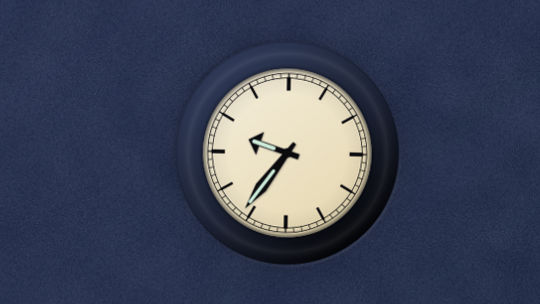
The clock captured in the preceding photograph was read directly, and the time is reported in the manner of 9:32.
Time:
9:36
